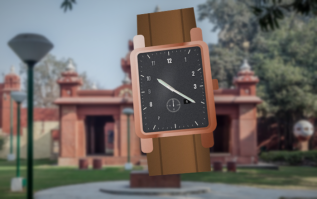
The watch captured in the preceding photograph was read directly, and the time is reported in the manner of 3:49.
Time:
10:21
